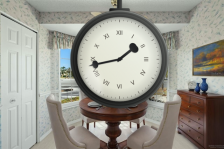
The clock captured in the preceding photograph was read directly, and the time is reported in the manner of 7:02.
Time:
1:43
